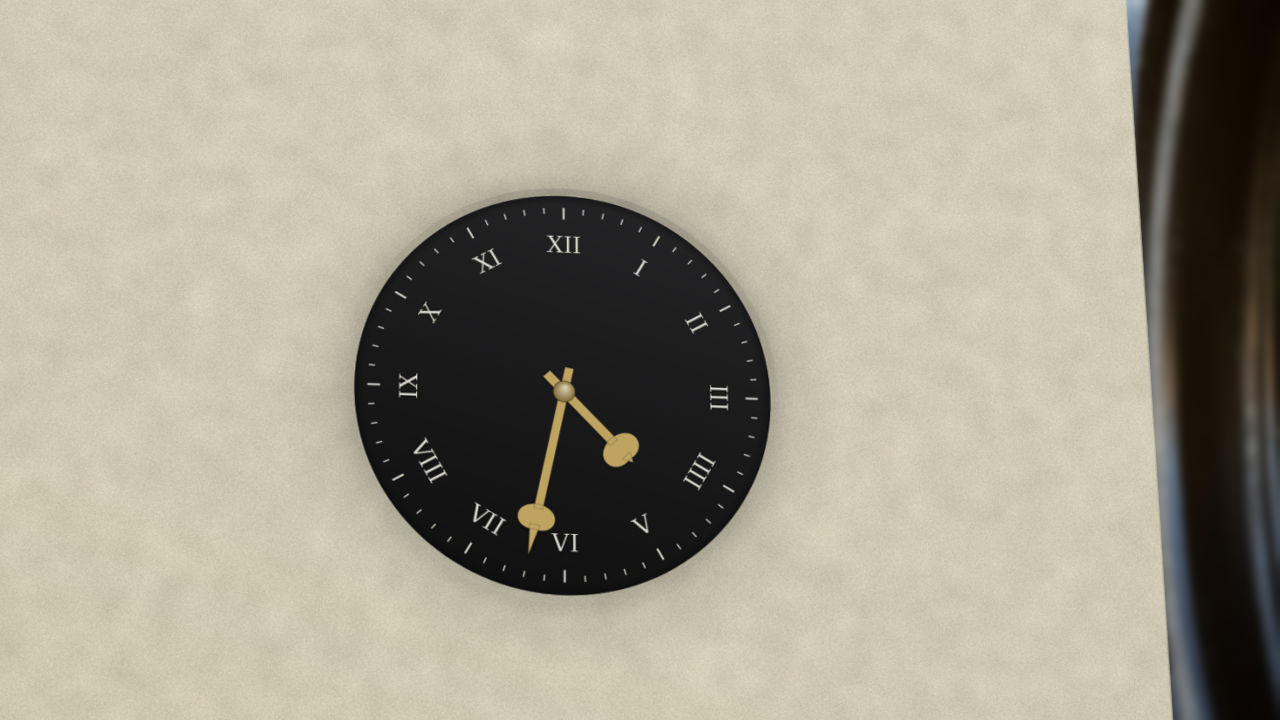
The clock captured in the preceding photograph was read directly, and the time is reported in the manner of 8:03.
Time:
4:32
